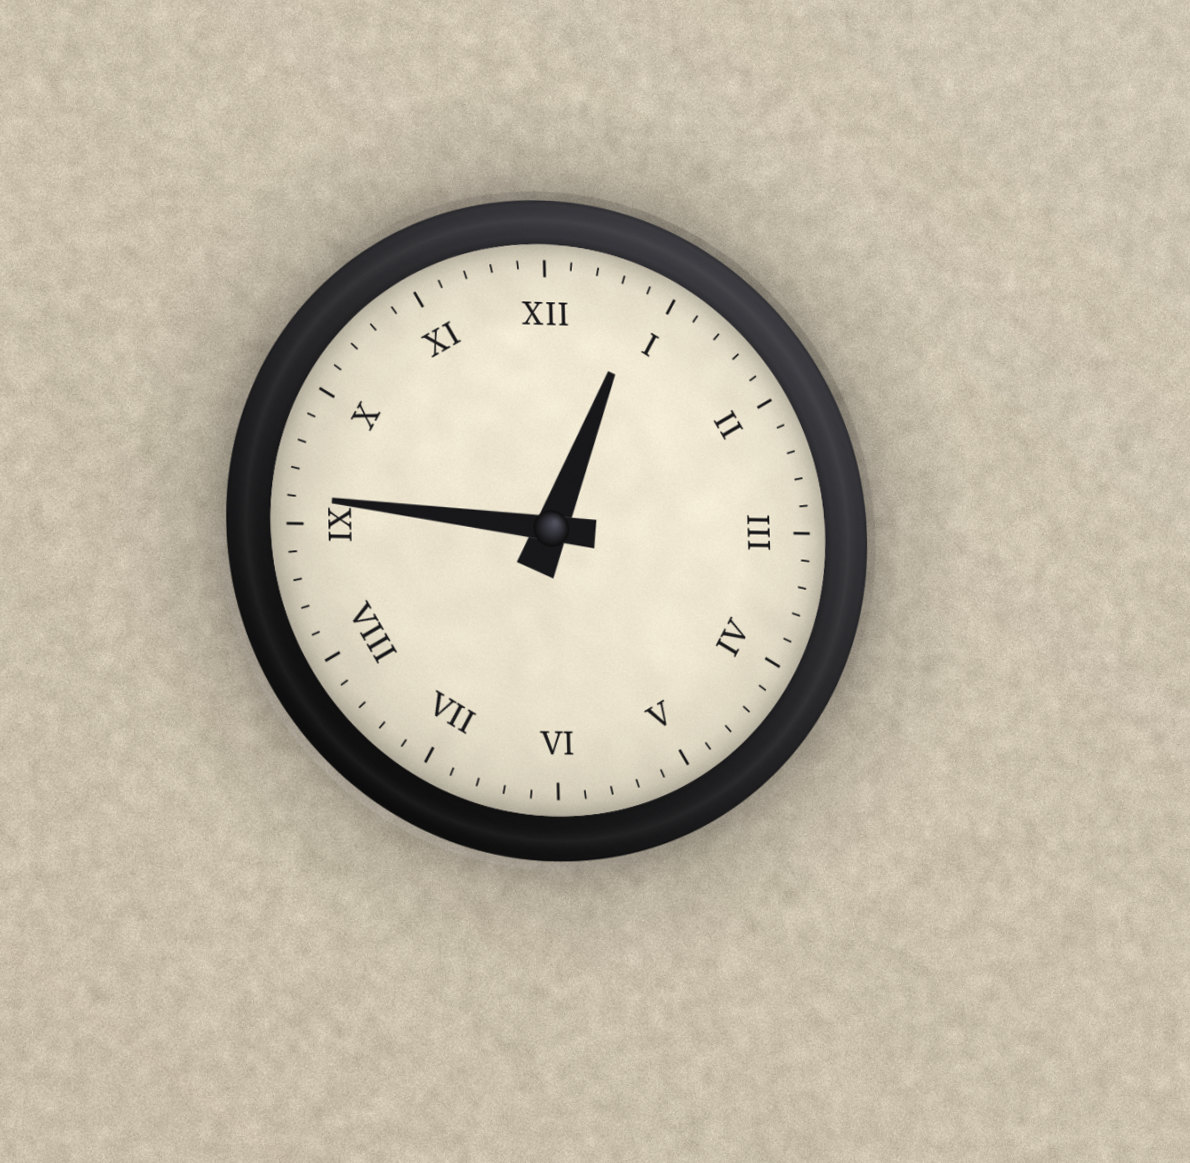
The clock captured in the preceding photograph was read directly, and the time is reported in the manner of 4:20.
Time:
12:46
